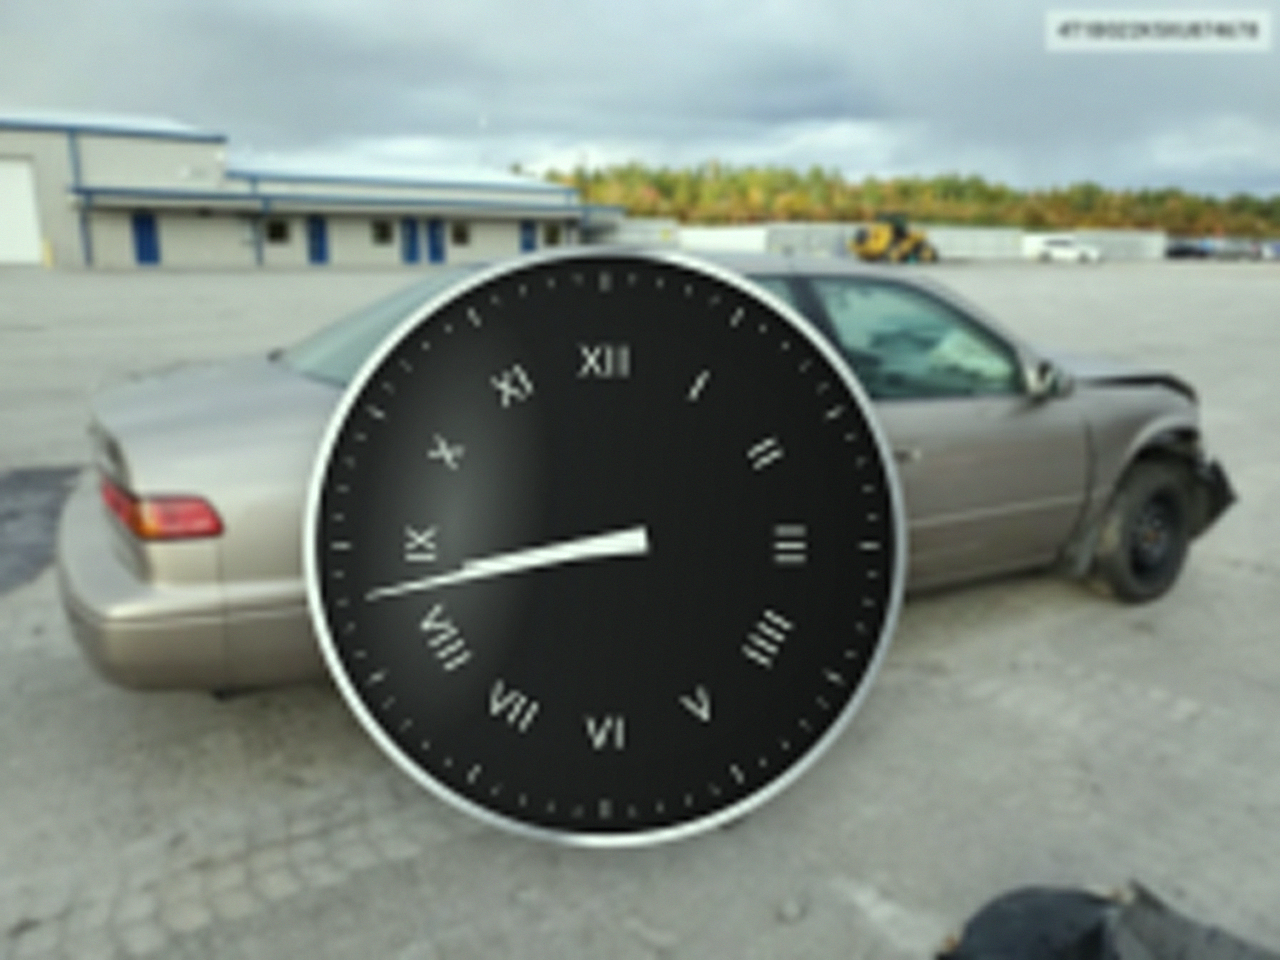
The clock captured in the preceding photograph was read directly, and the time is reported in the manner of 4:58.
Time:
8:43
